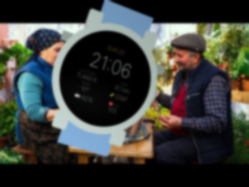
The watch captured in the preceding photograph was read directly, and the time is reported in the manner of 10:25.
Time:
21:06
